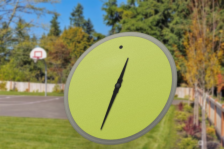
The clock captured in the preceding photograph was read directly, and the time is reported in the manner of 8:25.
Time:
12:33
